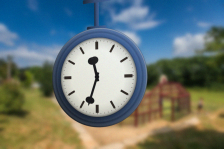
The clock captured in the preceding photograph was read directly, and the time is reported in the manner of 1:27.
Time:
11:33
